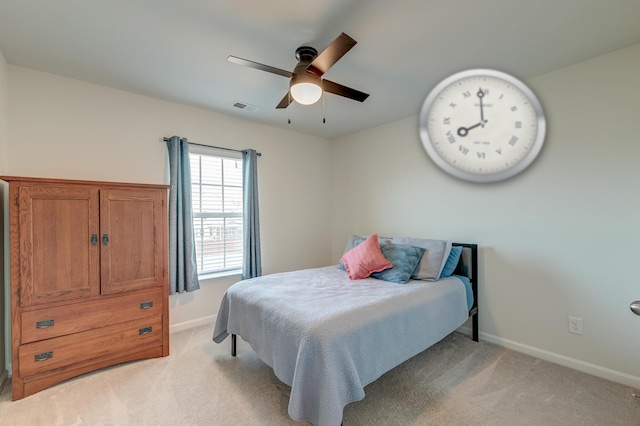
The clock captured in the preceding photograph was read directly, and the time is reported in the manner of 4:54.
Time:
7:59
